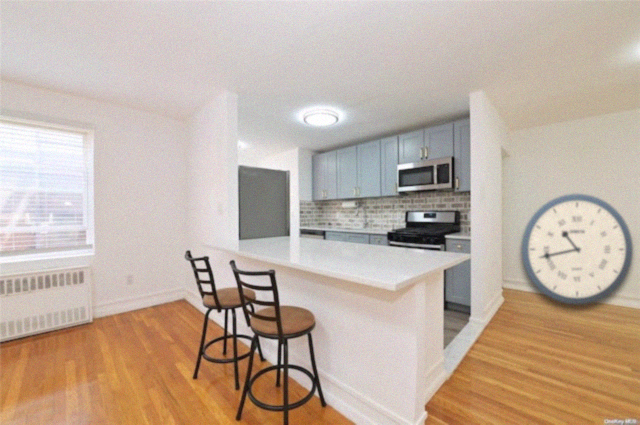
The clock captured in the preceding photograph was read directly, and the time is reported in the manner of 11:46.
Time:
10:43
